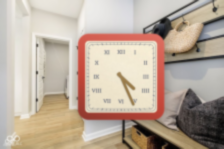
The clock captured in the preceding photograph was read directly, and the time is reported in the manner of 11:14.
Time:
4:26
